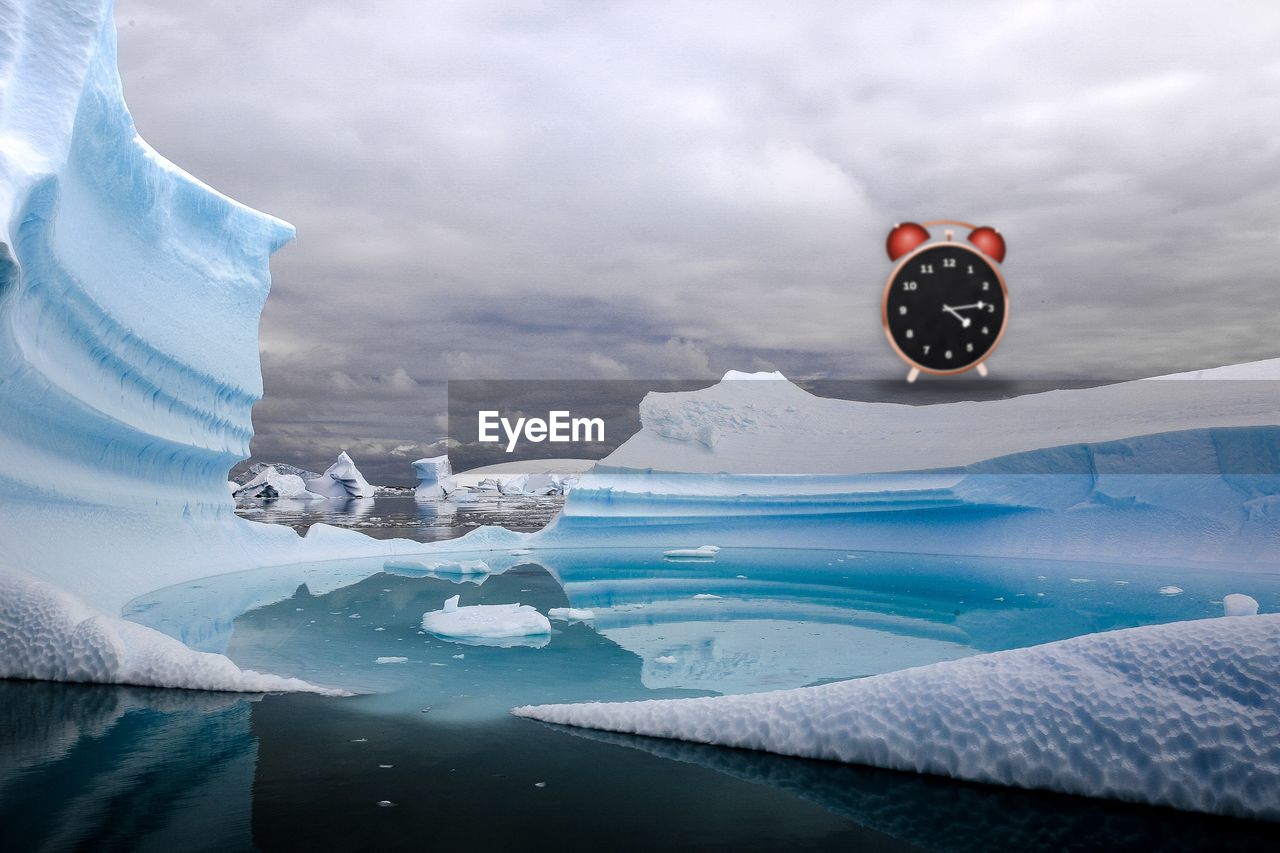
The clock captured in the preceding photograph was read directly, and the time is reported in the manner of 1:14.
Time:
4:14
